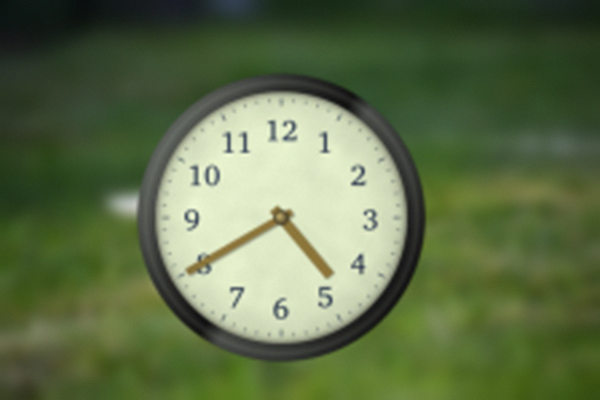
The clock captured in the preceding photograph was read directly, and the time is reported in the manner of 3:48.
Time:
4:40
